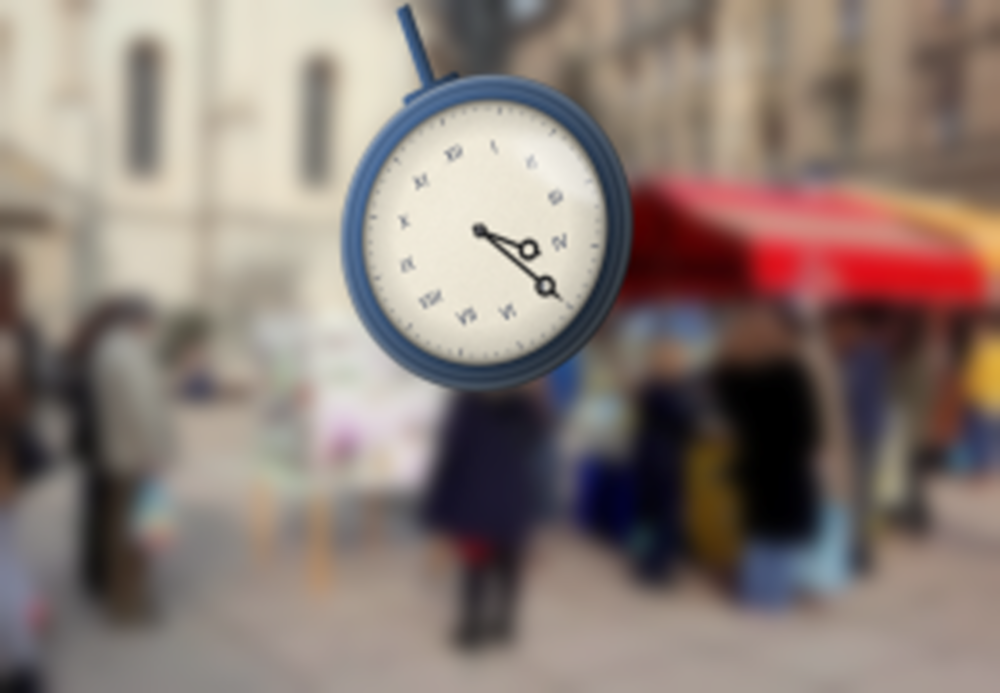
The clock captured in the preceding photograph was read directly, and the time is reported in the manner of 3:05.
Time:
4:25
